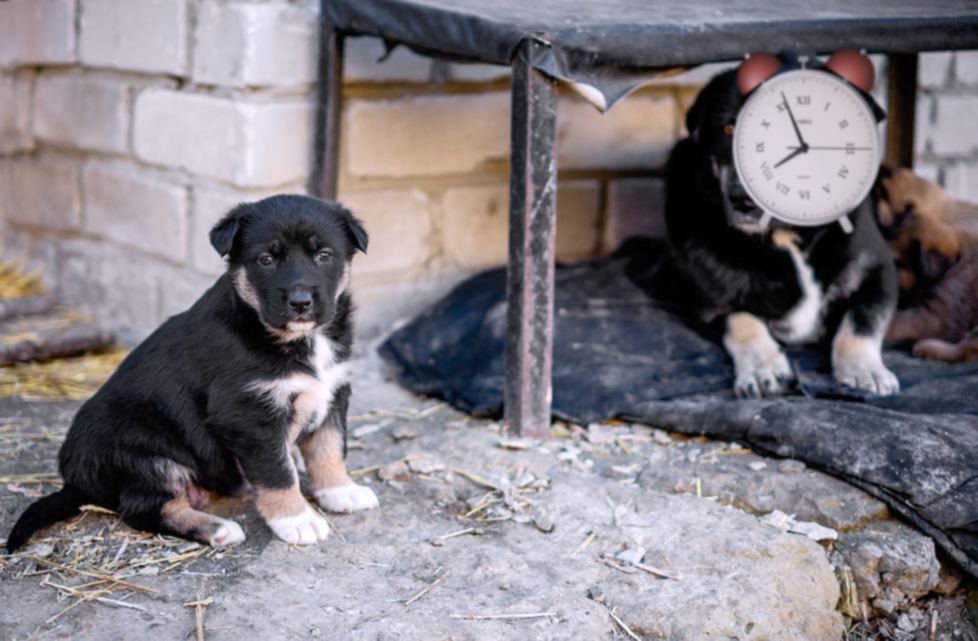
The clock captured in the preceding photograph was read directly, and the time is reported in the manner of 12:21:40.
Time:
7:56:15
